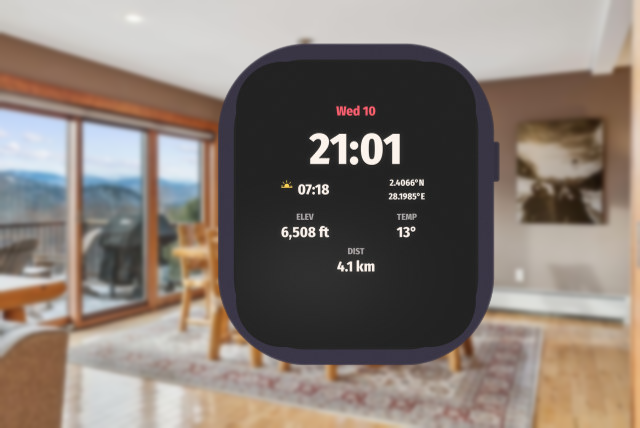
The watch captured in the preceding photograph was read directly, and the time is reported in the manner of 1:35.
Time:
21:01
